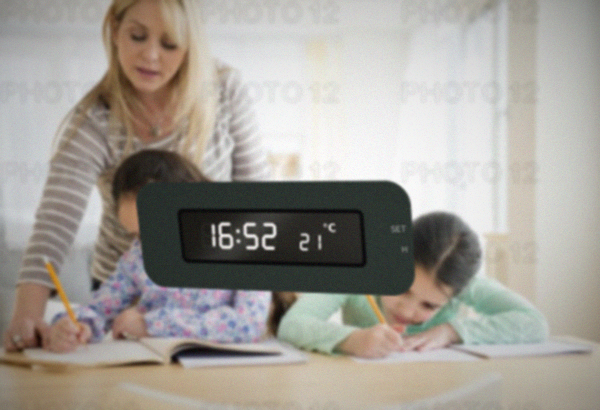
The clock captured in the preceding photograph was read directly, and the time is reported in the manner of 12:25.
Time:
16:52
